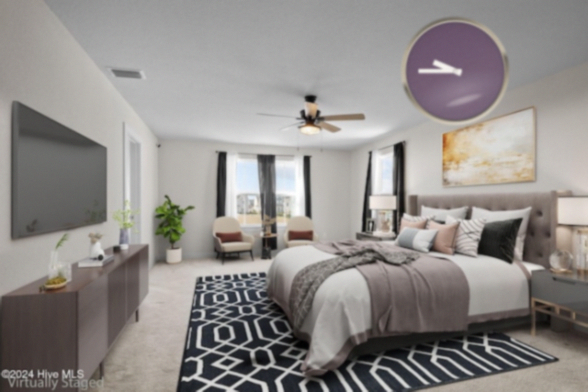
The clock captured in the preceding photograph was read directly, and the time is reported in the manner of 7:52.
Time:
9:45
